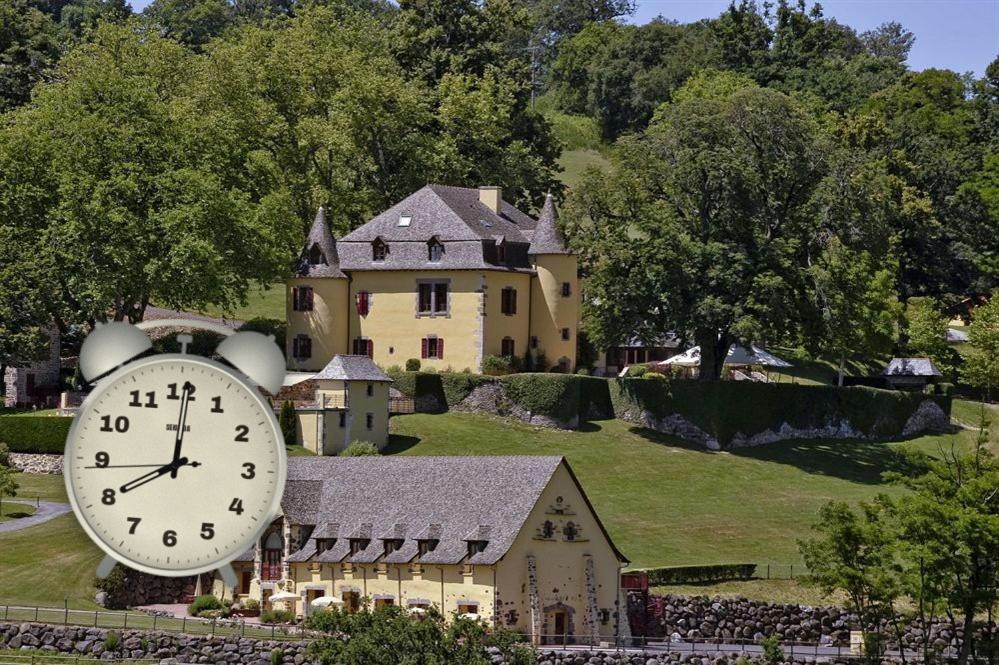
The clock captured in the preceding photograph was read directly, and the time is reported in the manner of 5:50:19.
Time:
8:00:44
